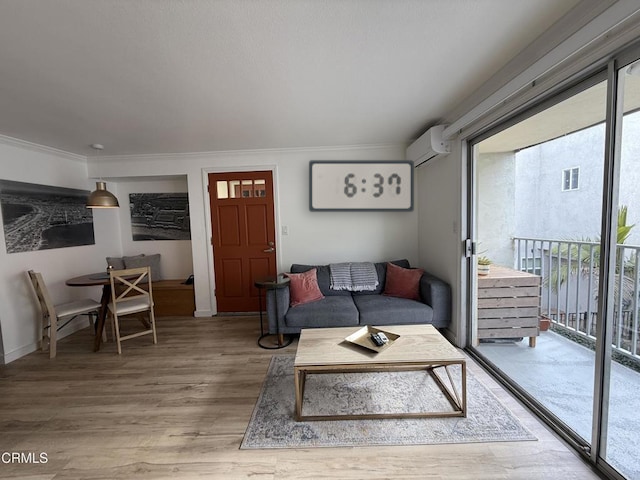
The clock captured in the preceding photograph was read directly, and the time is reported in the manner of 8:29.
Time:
6:37
